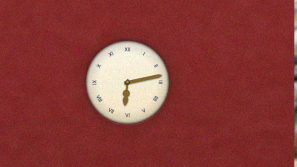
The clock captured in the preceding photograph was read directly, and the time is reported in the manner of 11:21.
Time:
6:13
